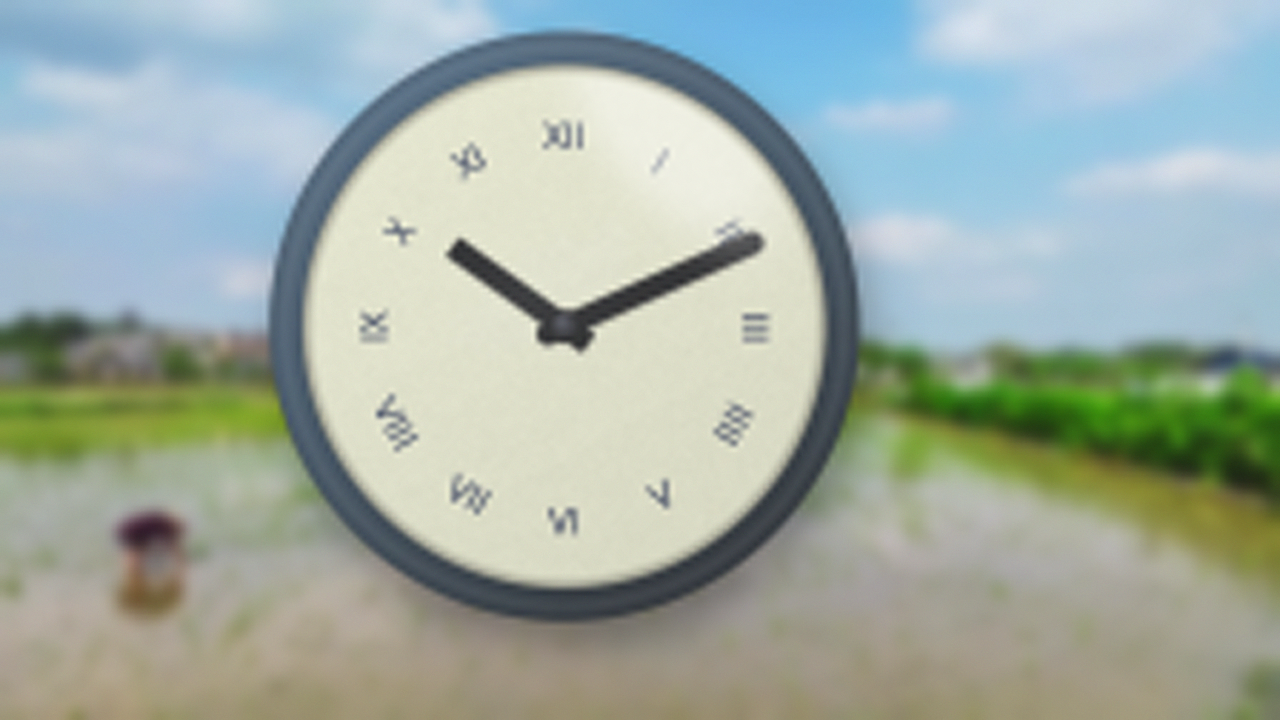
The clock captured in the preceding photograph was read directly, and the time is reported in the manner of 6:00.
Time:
10:11
